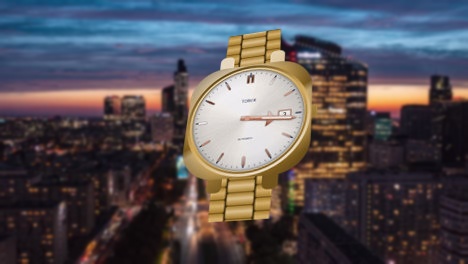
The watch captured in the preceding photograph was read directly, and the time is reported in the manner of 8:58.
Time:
3:16
